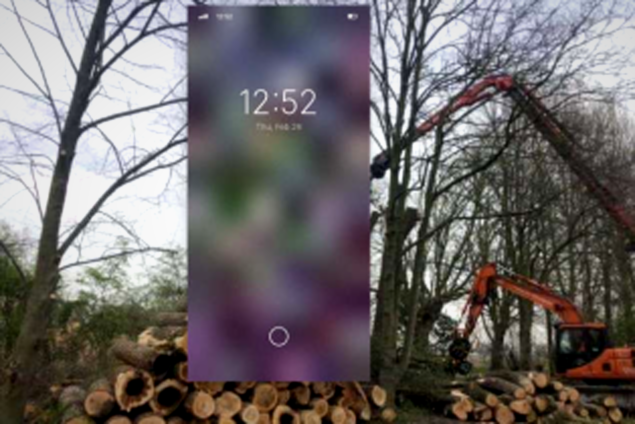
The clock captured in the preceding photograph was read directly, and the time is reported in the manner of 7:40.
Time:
12:52
